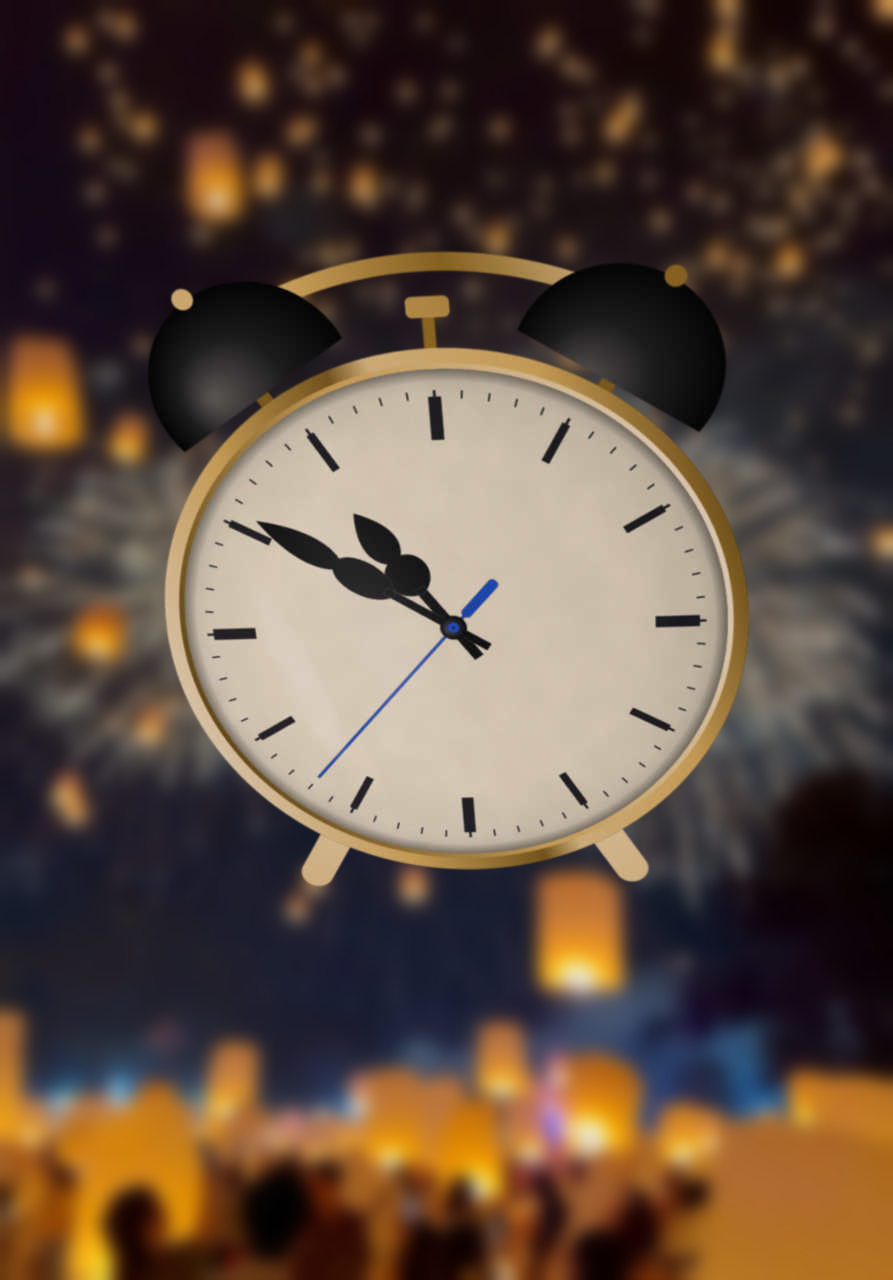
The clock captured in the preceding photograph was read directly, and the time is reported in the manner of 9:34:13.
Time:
10:50:37
